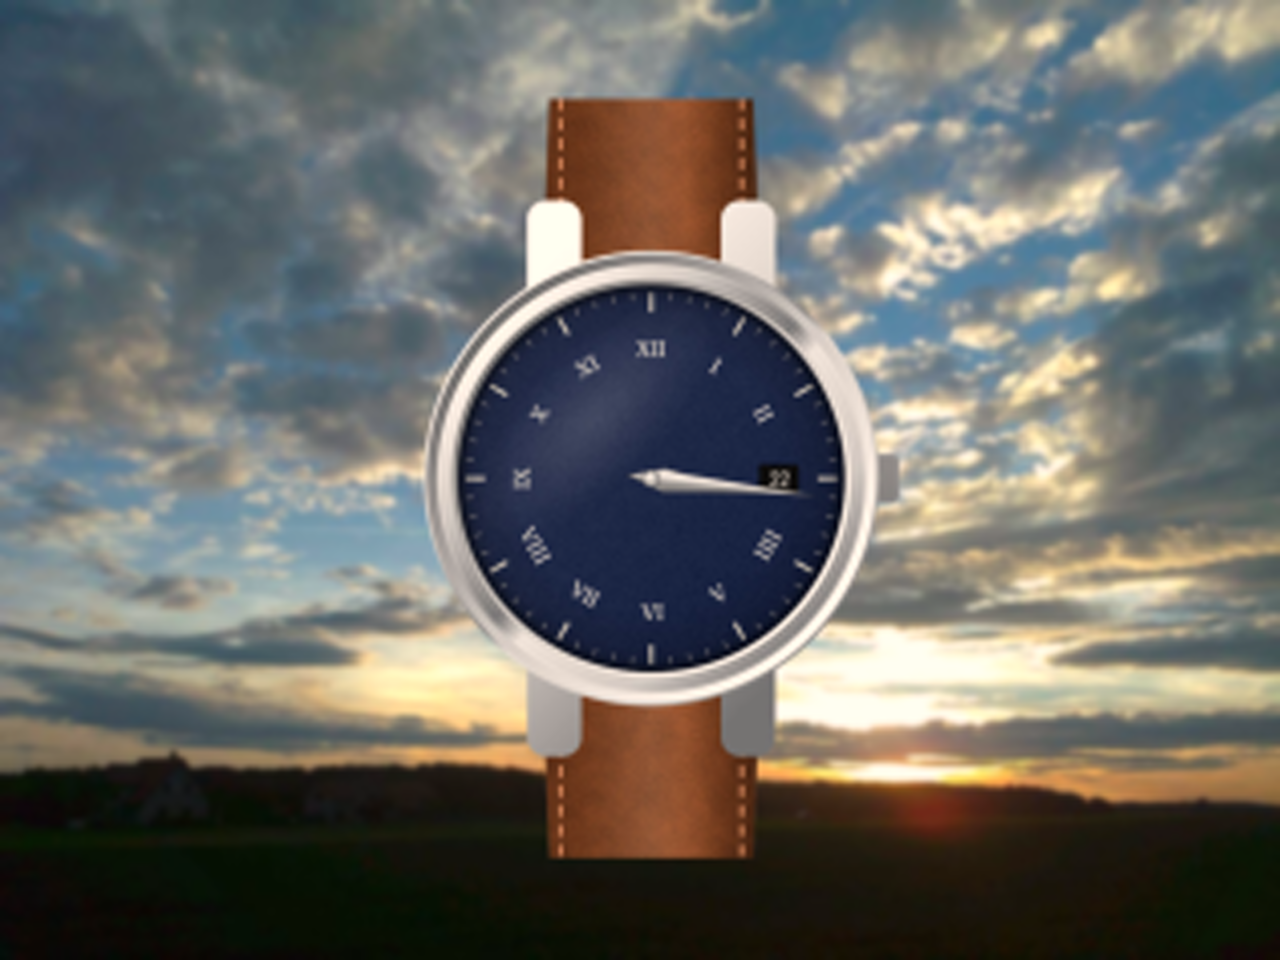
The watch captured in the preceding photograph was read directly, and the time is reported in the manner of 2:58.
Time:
3:16
